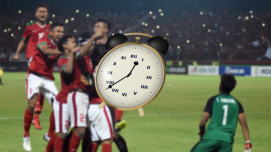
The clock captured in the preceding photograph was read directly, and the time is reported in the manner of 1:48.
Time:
12:38
